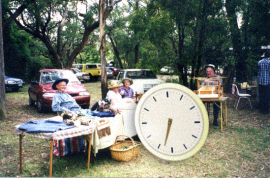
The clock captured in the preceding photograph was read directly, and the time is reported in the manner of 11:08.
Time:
6:33
